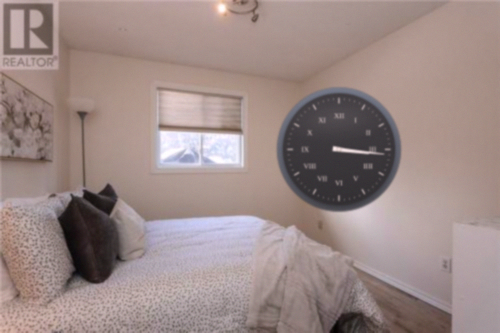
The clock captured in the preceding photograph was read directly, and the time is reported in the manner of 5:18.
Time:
3:16
